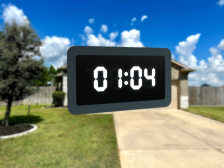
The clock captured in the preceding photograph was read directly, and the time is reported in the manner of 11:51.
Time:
1:04
